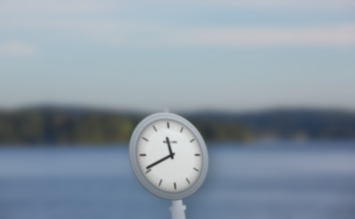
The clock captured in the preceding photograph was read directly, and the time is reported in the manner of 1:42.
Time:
11:41
